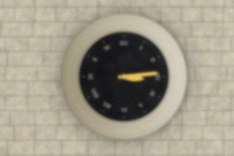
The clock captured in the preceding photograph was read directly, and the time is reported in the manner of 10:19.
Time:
3:14
